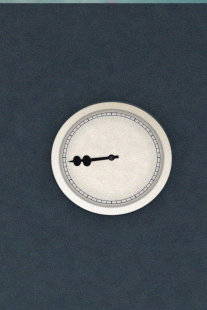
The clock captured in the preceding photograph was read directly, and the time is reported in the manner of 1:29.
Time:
8:44
